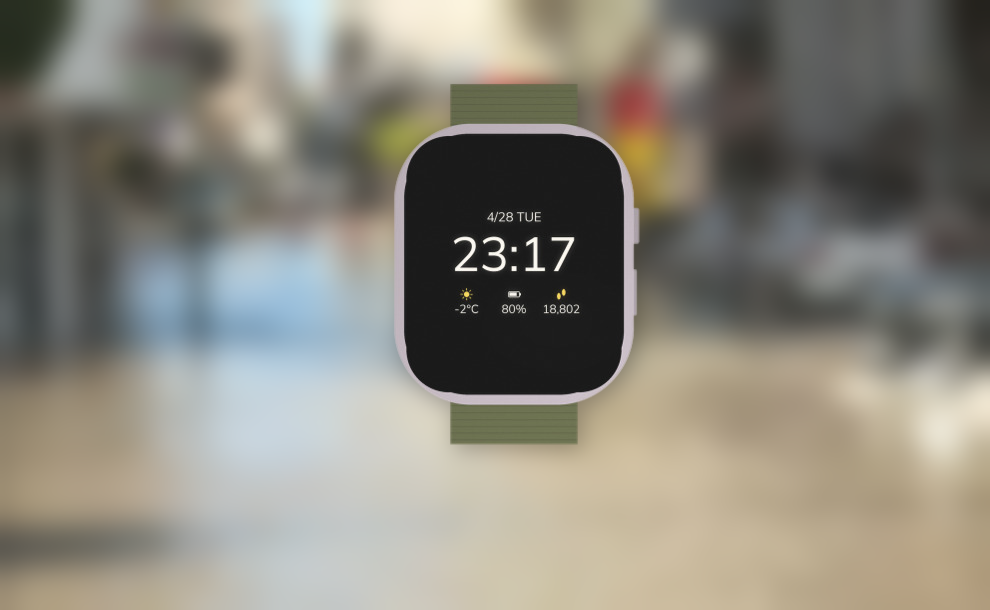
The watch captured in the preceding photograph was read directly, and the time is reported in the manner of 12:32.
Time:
23:17
